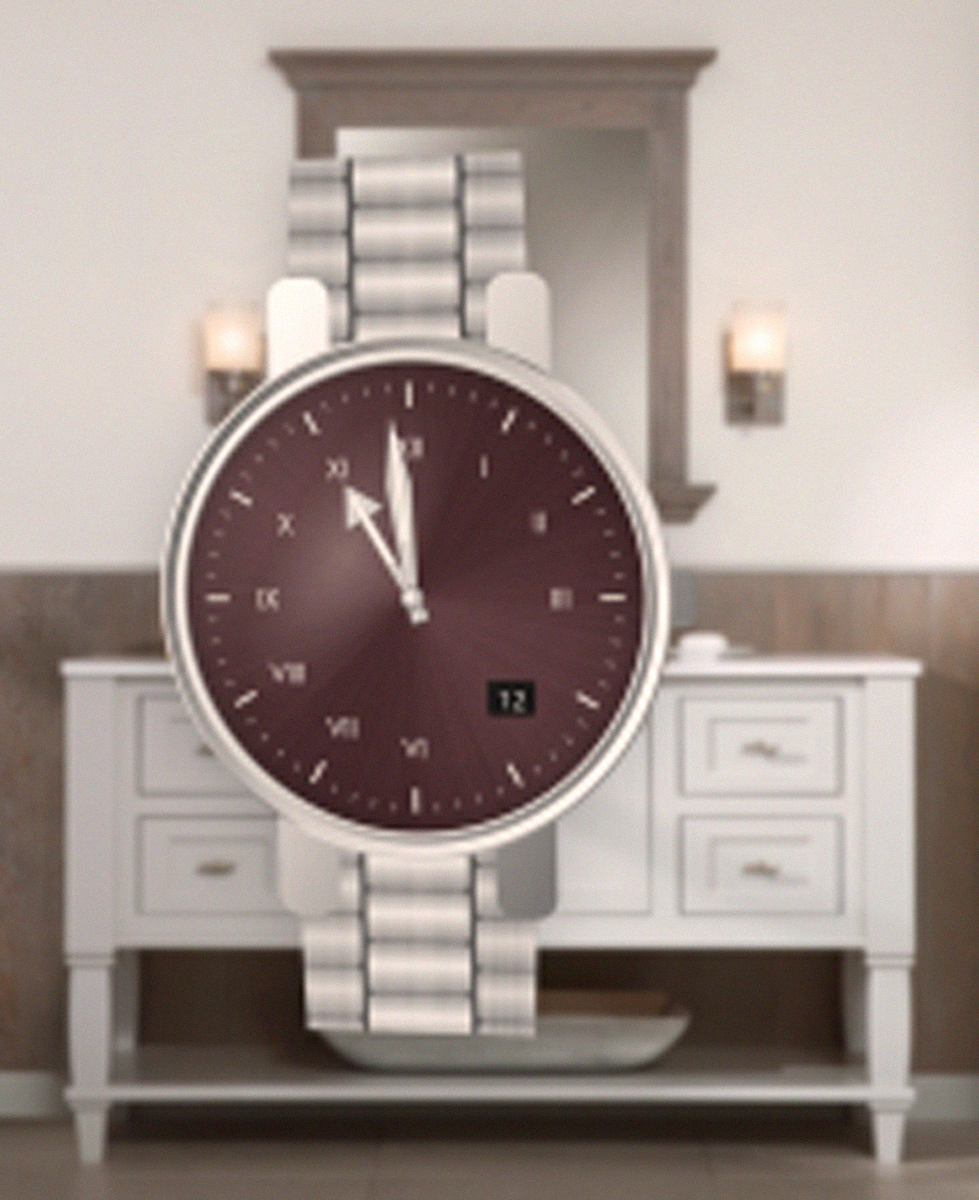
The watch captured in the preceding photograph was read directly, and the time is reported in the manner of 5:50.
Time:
10:59
